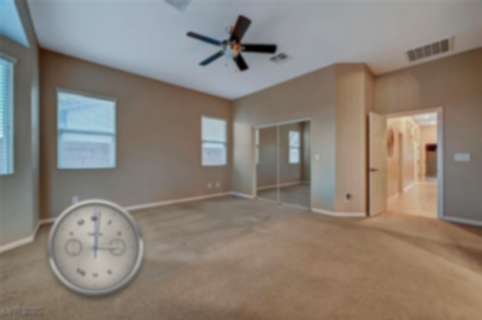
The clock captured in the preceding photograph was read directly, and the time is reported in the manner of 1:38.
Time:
3:01
